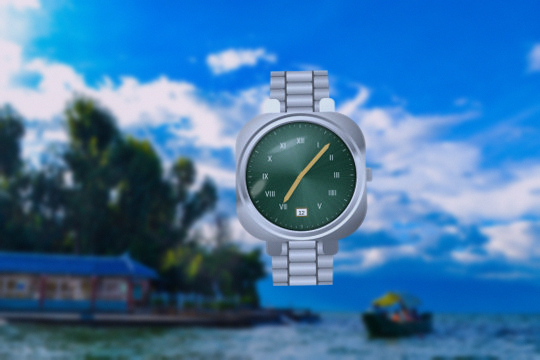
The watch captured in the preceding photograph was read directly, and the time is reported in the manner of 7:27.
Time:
7:07
